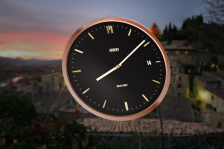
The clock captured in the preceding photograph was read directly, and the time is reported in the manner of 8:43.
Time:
8:09
